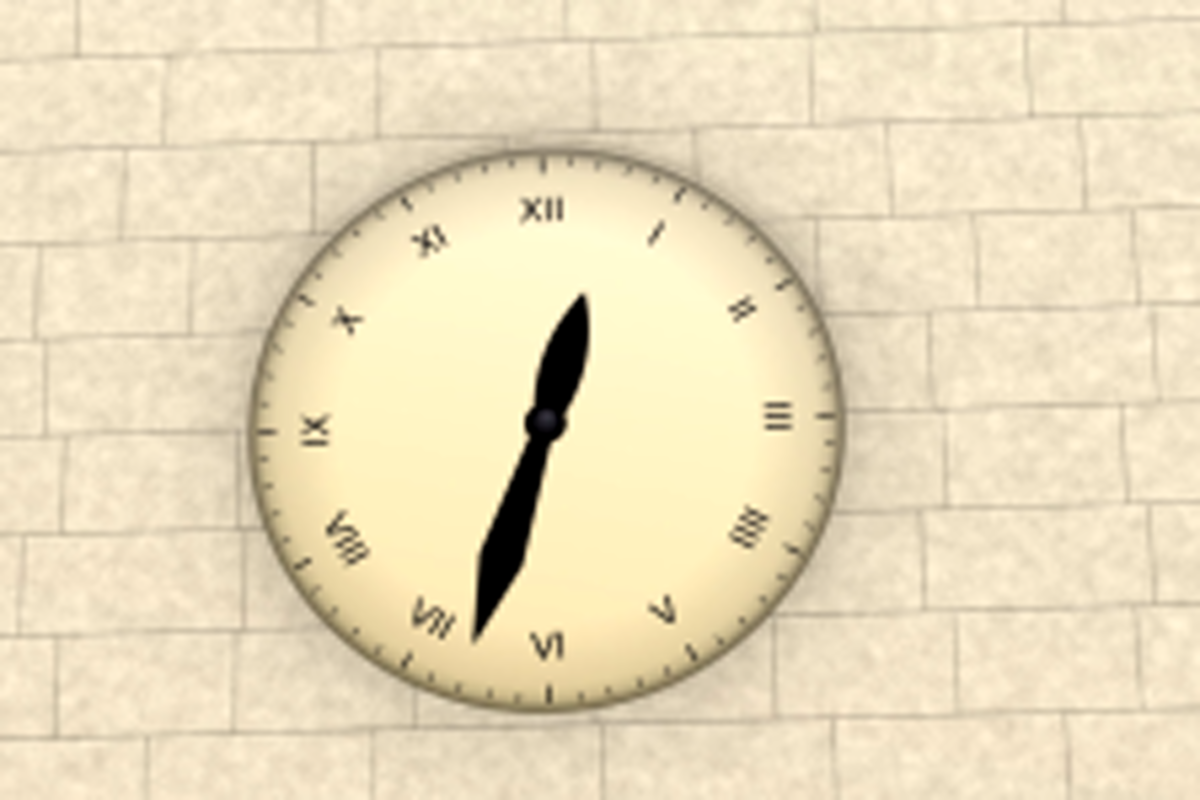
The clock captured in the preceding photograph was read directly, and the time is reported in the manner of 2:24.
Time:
12:33
